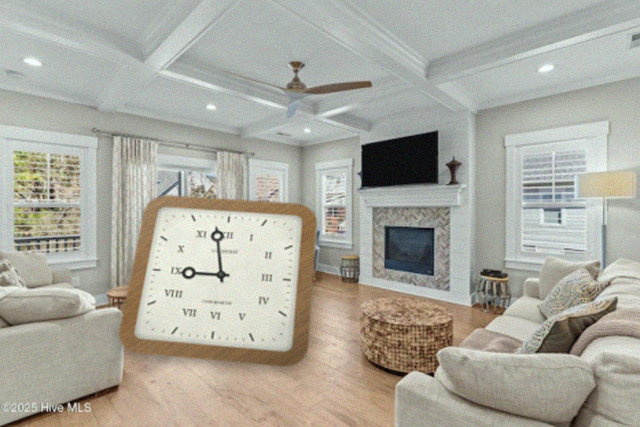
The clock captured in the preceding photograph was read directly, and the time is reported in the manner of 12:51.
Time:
8:58
